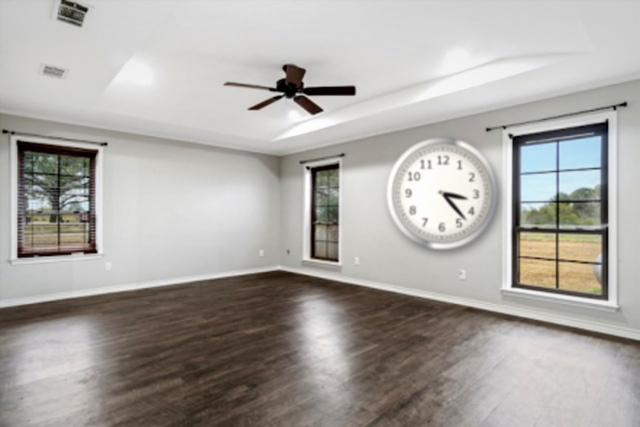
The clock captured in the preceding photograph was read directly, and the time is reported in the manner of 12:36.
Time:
3:23
